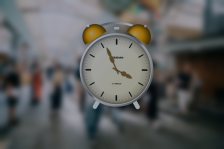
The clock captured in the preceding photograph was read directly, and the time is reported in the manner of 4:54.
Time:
3:56
